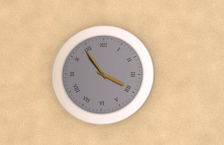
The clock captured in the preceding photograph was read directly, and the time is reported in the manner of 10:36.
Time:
3:54
